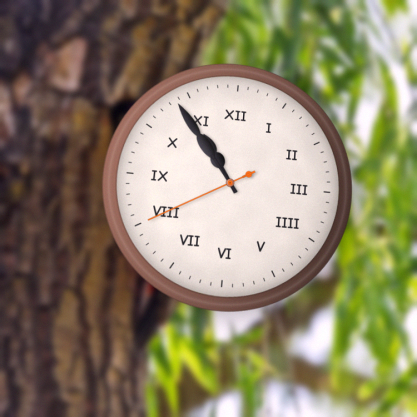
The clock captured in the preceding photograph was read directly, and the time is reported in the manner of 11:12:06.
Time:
10:53:40
